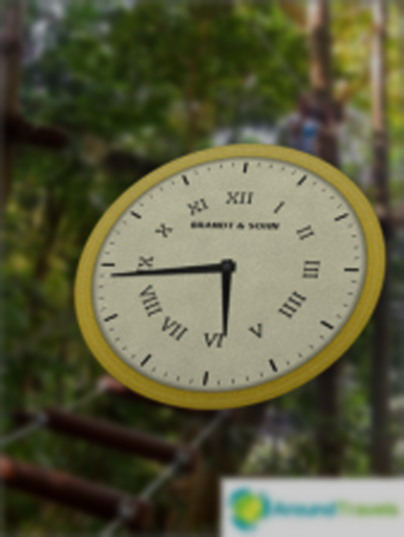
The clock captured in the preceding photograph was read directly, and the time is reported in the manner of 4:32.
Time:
5:44
